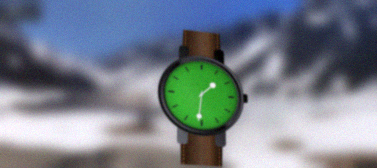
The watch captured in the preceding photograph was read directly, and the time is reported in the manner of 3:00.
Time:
1:31
